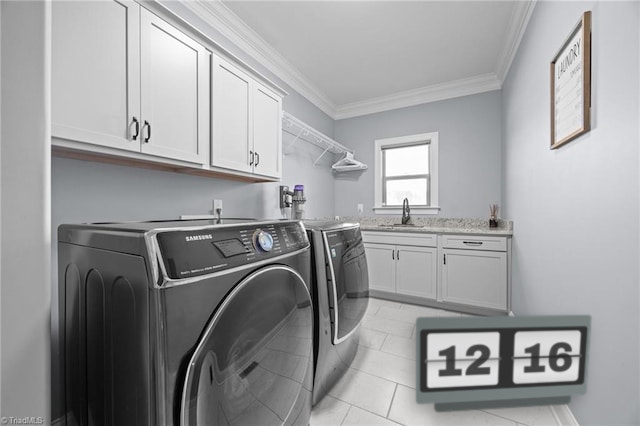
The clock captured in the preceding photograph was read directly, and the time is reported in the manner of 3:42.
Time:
12:16
